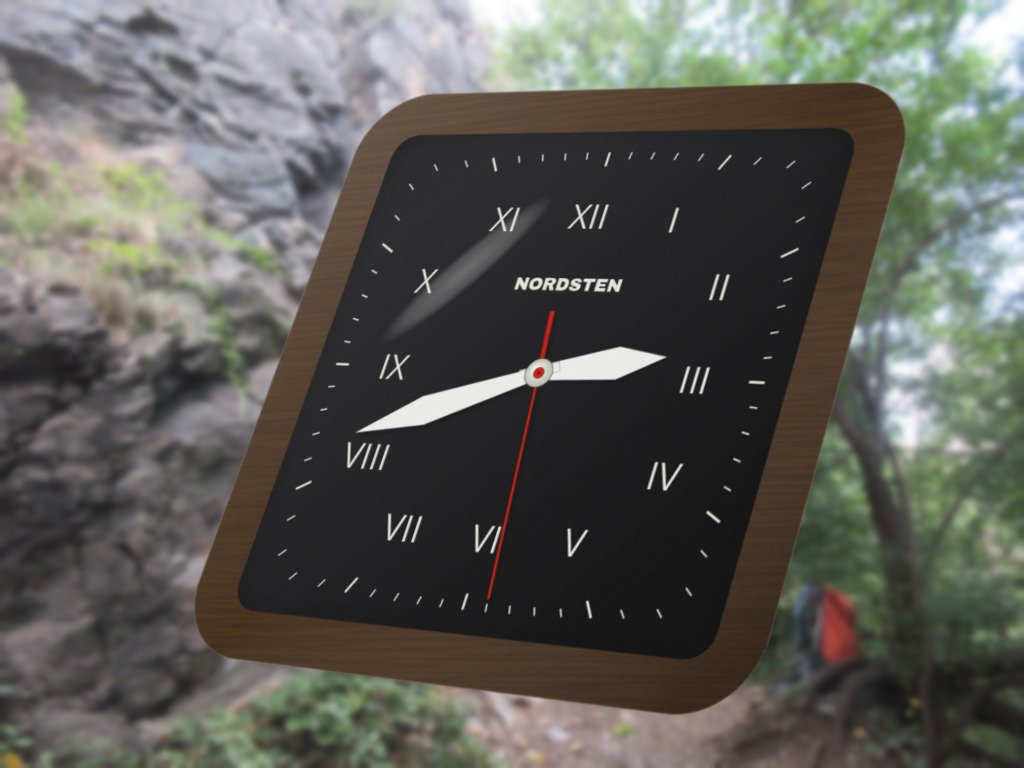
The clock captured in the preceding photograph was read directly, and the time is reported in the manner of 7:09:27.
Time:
2:41:29
